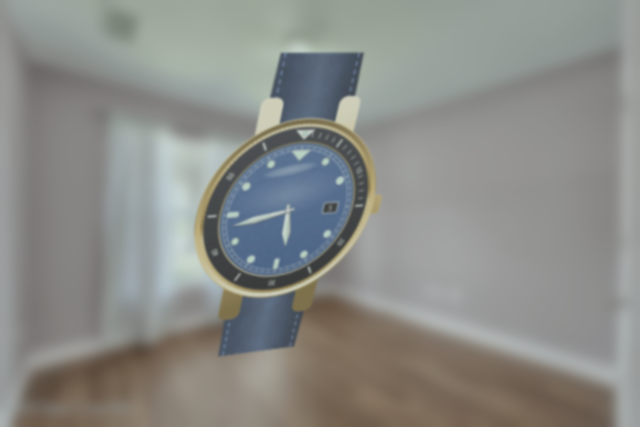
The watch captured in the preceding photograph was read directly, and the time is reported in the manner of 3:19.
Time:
5:43
